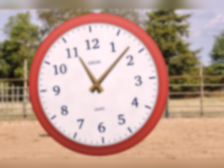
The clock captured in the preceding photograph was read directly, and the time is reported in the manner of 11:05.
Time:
11:08
